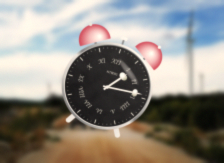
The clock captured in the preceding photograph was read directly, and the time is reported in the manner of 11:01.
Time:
1:14
